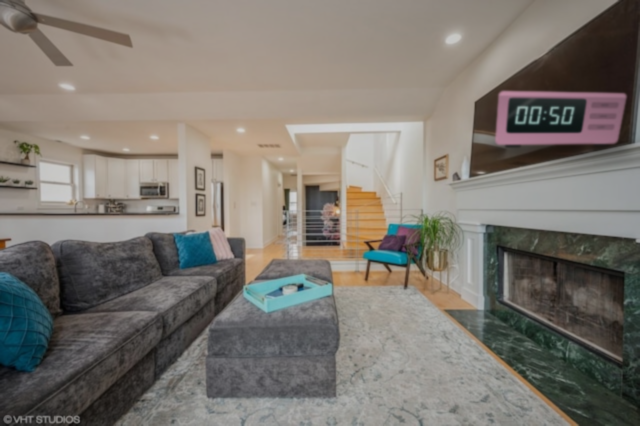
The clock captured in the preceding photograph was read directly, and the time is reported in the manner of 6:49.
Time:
0:50
